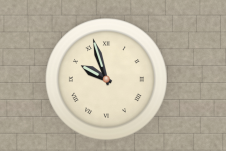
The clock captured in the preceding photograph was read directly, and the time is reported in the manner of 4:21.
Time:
9:57
